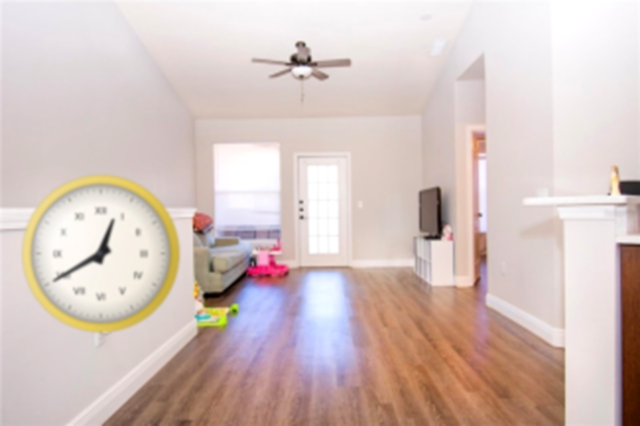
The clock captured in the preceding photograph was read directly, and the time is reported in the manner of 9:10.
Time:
12:40
